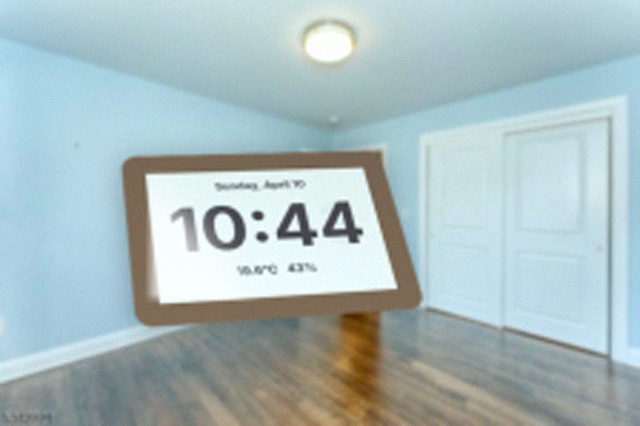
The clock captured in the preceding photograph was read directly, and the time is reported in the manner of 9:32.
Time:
10:44
